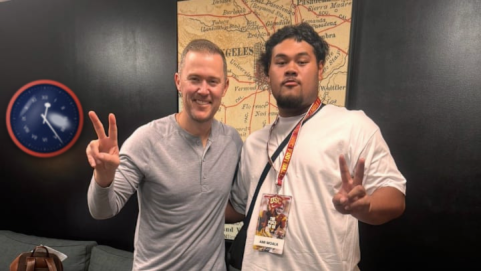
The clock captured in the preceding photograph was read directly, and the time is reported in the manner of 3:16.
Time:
12:24
